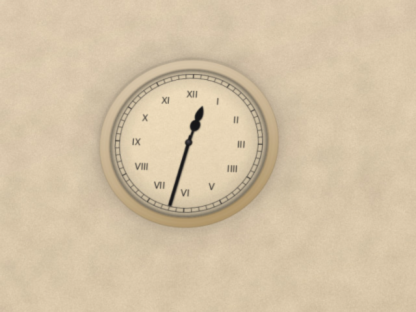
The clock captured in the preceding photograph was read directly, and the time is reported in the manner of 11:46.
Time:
12:32
